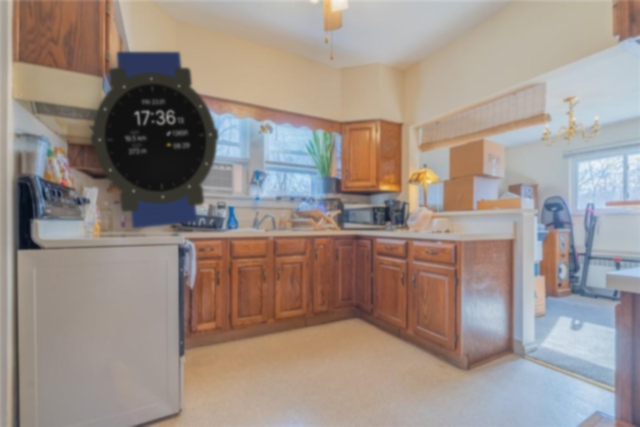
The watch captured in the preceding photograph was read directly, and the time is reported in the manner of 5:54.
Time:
17:36
